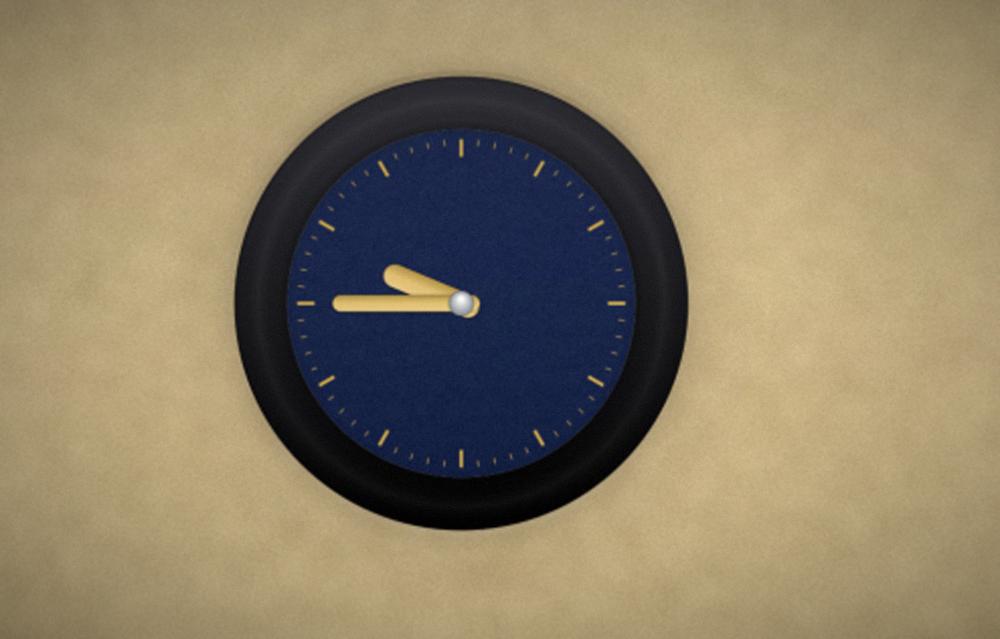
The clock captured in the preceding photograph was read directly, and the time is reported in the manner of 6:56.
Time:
9:45
